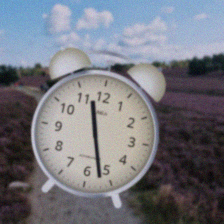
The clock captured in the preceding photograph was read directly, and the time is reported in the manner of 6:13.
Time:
11:27
